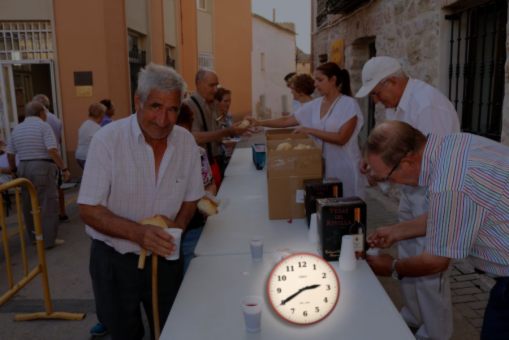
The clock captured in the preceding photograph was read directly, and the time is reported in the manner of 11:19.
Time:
2:40
